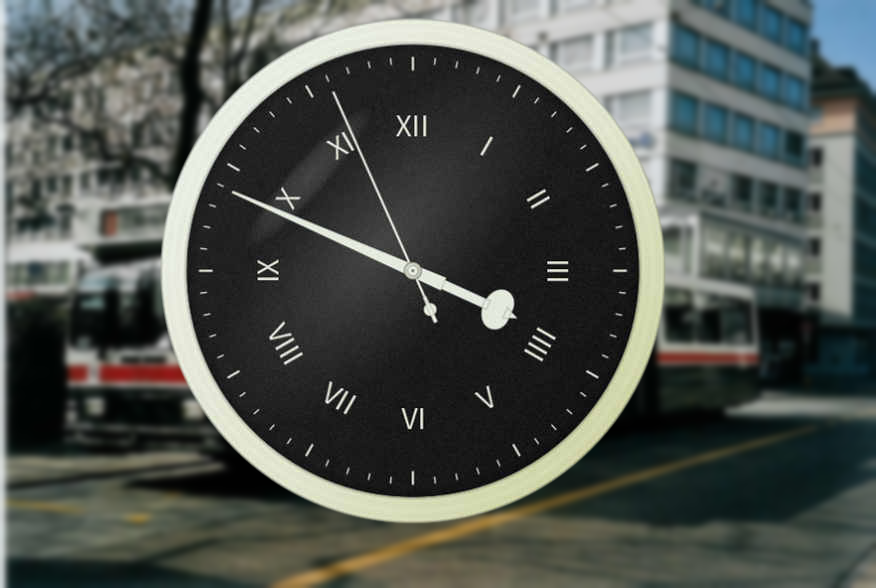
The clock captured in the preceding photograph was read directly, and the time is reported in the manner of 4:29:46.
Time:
3:48:56
